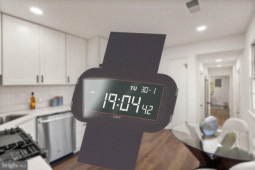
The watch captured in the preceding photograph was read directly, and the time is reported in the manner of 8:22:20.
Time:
19:04:42
